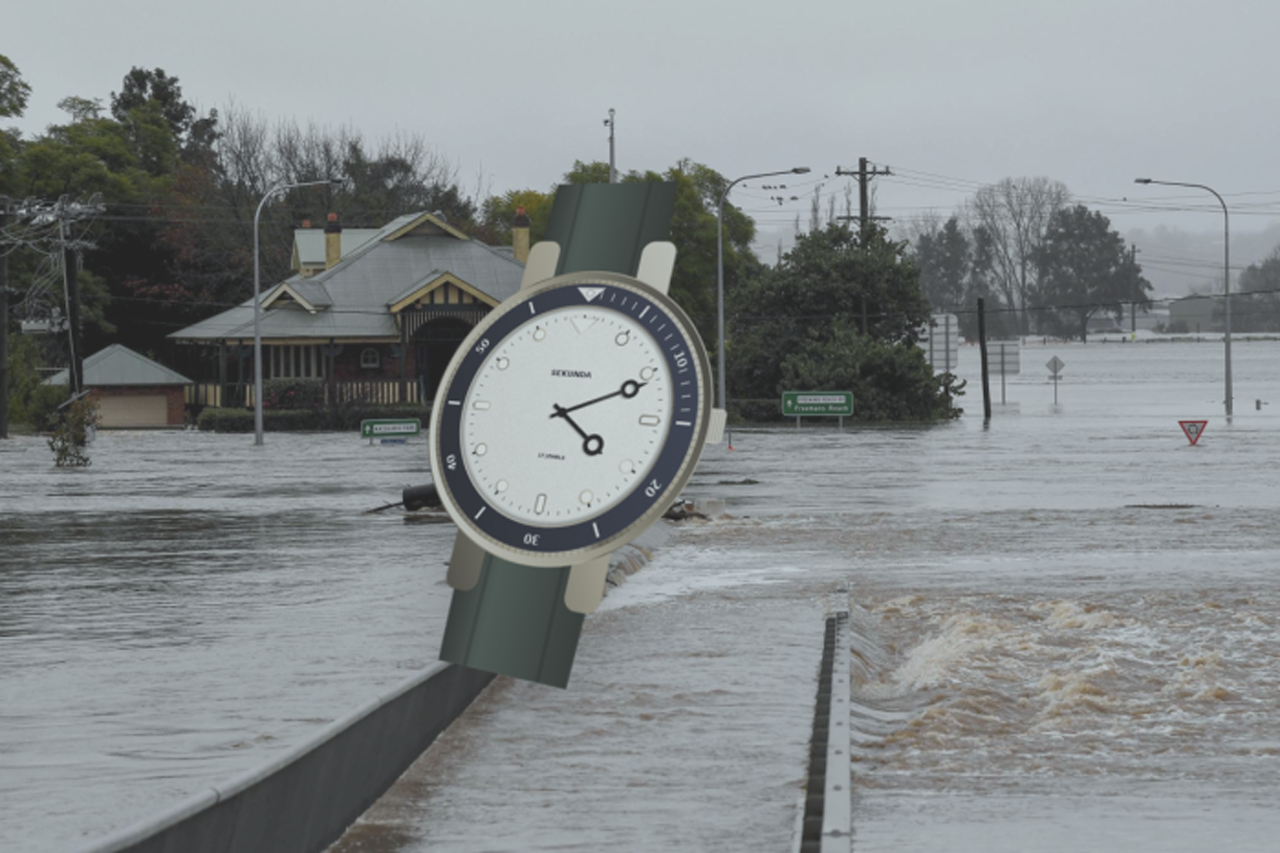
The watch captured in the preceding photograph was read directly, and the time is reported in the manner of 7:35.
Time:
4:11
